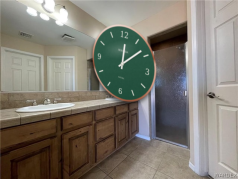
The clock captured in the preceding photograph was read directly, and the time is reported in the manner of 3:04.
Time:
12:08
